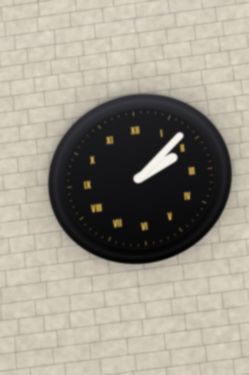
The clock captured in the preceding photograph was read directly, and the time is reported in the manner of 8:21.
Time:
2:08
